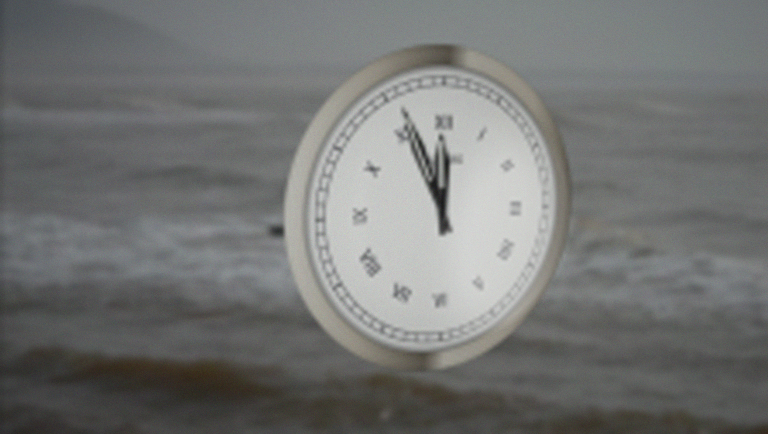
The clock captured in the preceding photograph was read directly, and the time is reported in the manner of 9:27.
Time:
11:56
